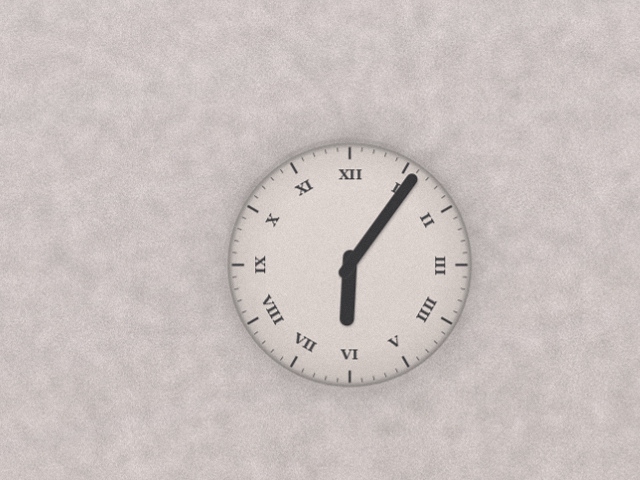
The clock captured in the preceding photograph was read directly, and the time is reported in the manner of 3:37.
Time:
6:06
